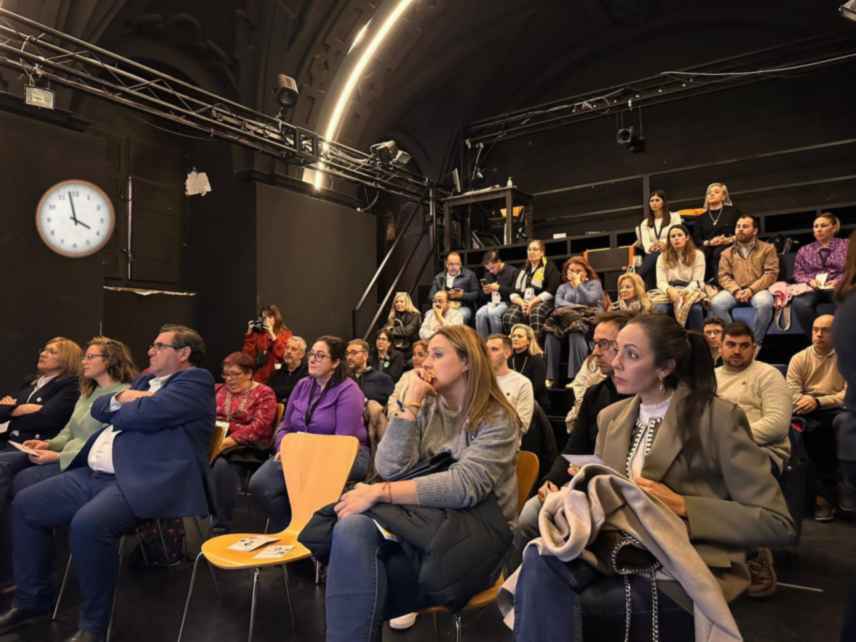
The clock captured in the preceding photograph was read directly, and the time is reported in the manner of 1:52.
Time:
3:58
